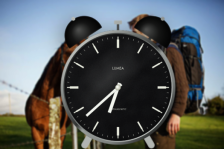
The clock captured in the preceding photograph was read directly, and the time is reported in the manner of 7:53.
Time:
6:38
